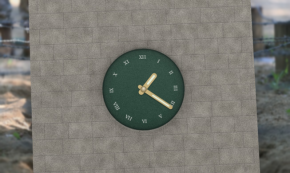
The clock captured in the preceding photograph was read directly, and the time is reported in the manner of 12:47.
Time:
1:21
